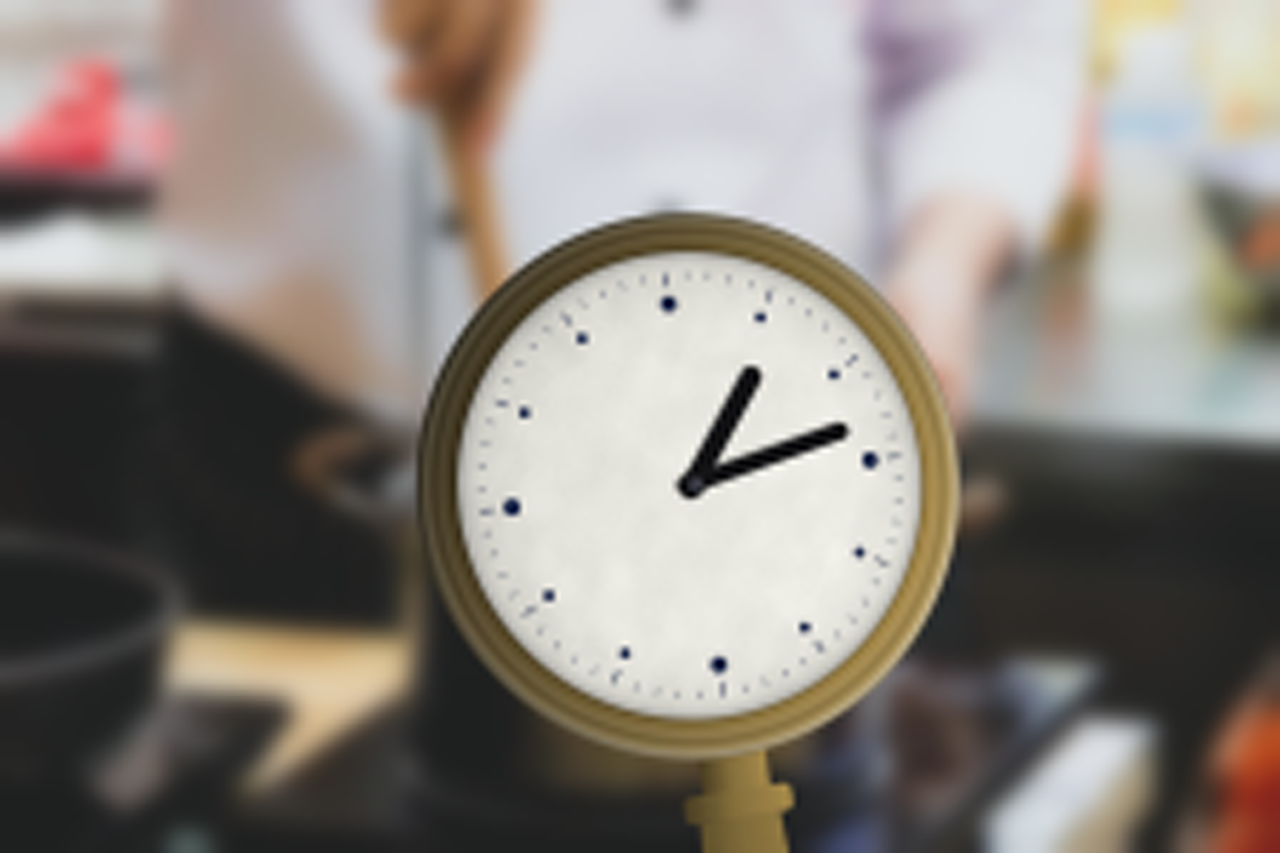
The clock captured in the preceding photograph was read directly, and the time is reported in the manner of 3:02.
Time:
1:13
